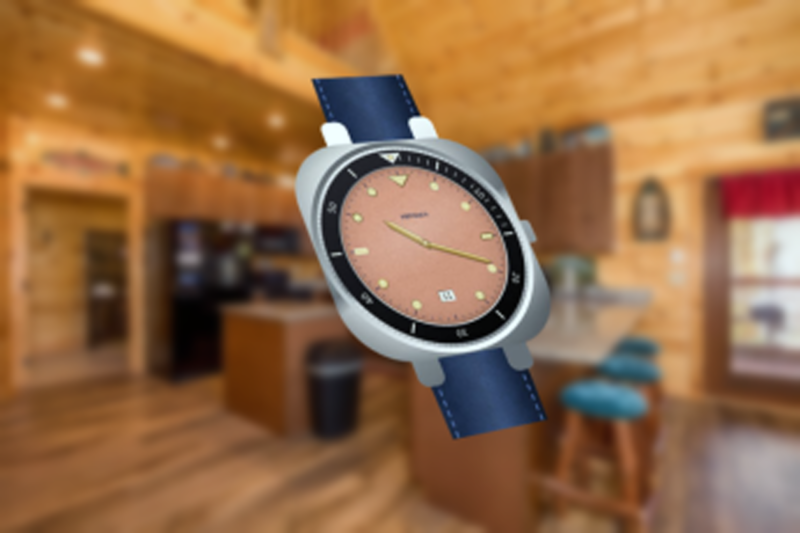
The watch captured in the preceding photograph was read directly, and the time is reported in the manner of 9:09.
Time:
10:19
